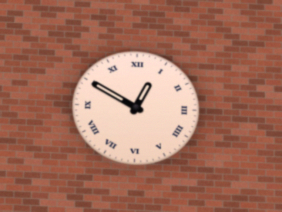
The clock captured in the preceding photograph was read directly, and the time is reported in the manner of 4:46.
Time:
12:50
